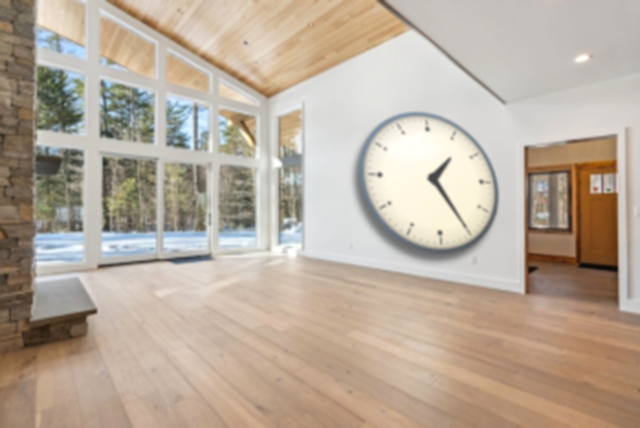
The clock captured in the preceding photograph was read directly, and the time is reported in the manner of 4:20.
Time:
1:25
